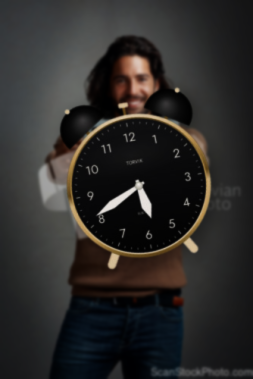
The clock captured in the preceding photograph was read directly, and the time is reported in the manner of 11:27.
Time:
5:41
